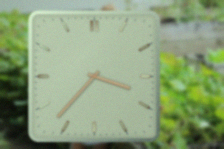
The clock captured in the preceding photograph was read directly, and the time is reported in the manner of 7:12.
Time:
3:37
